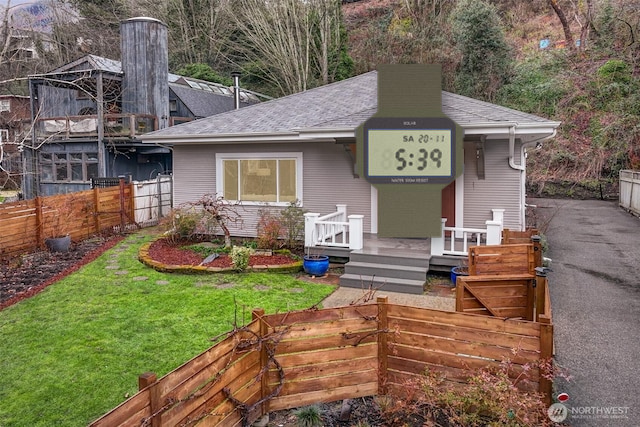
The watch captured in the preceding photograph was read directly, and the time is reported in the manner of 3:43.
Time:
5:39
